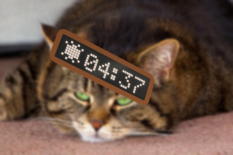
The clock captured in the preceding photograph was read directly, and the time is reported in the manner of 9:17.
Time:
4:37
